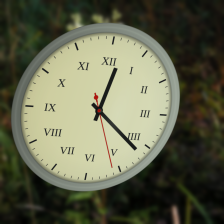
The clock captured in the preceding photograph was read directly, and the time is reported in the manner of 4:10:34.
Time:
12:21:26
